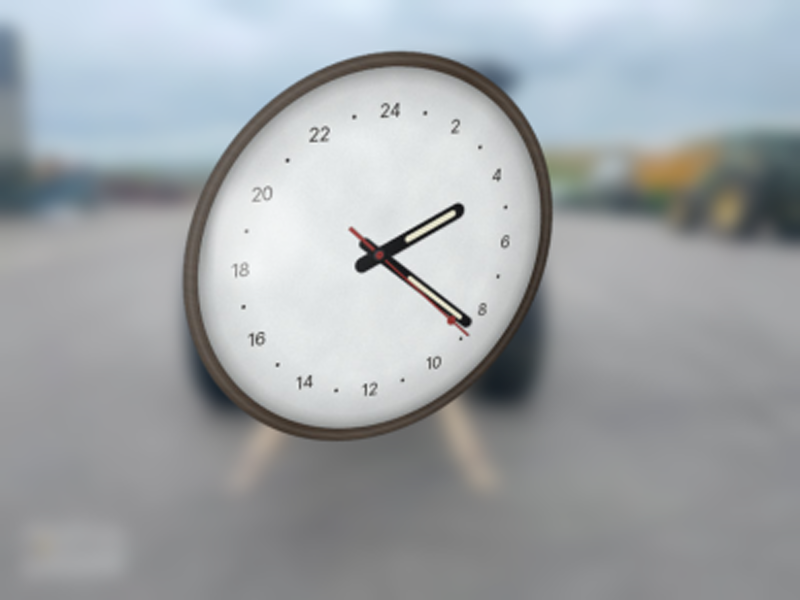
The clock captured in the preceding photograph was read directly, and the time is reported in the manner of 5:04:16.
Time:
4:21:22
